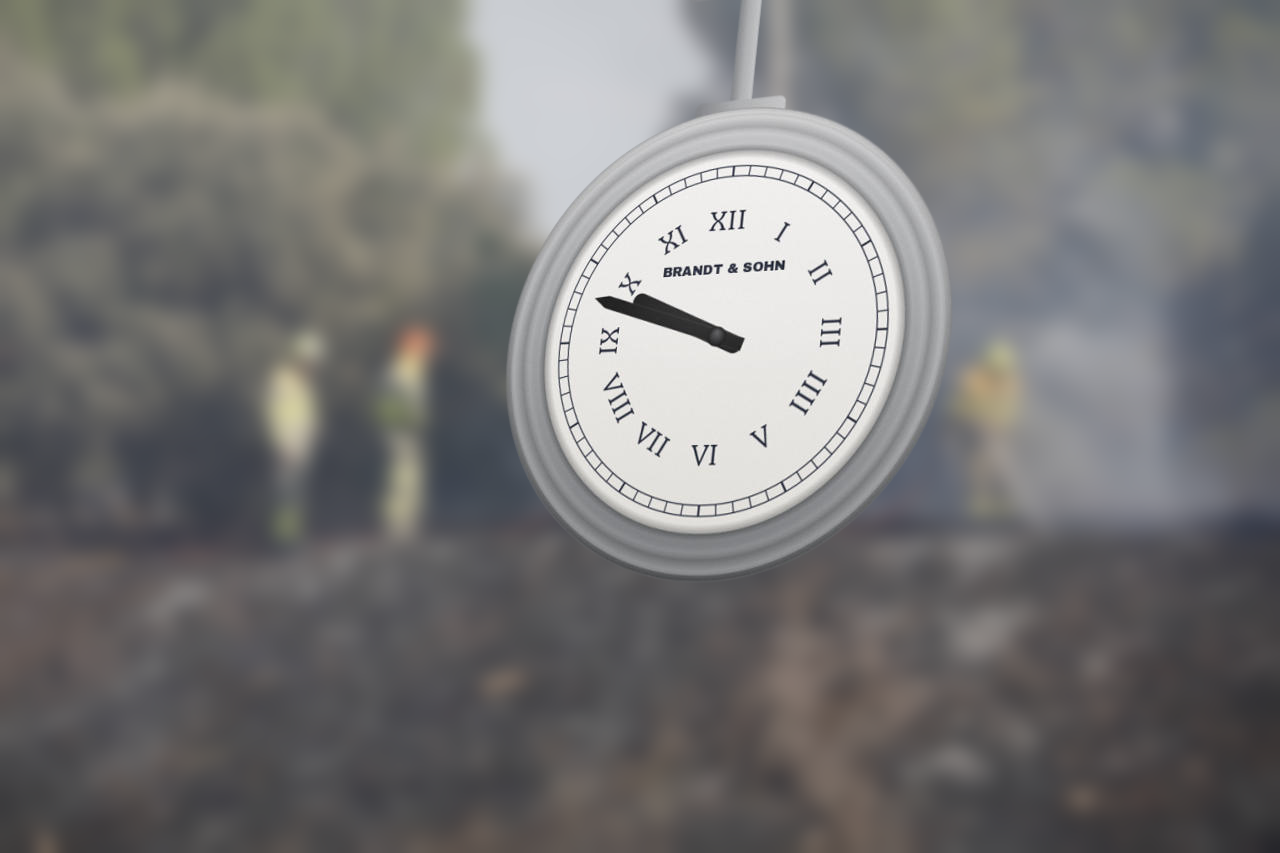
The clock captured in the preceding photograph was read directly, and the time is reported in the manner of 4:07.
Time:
9:48
